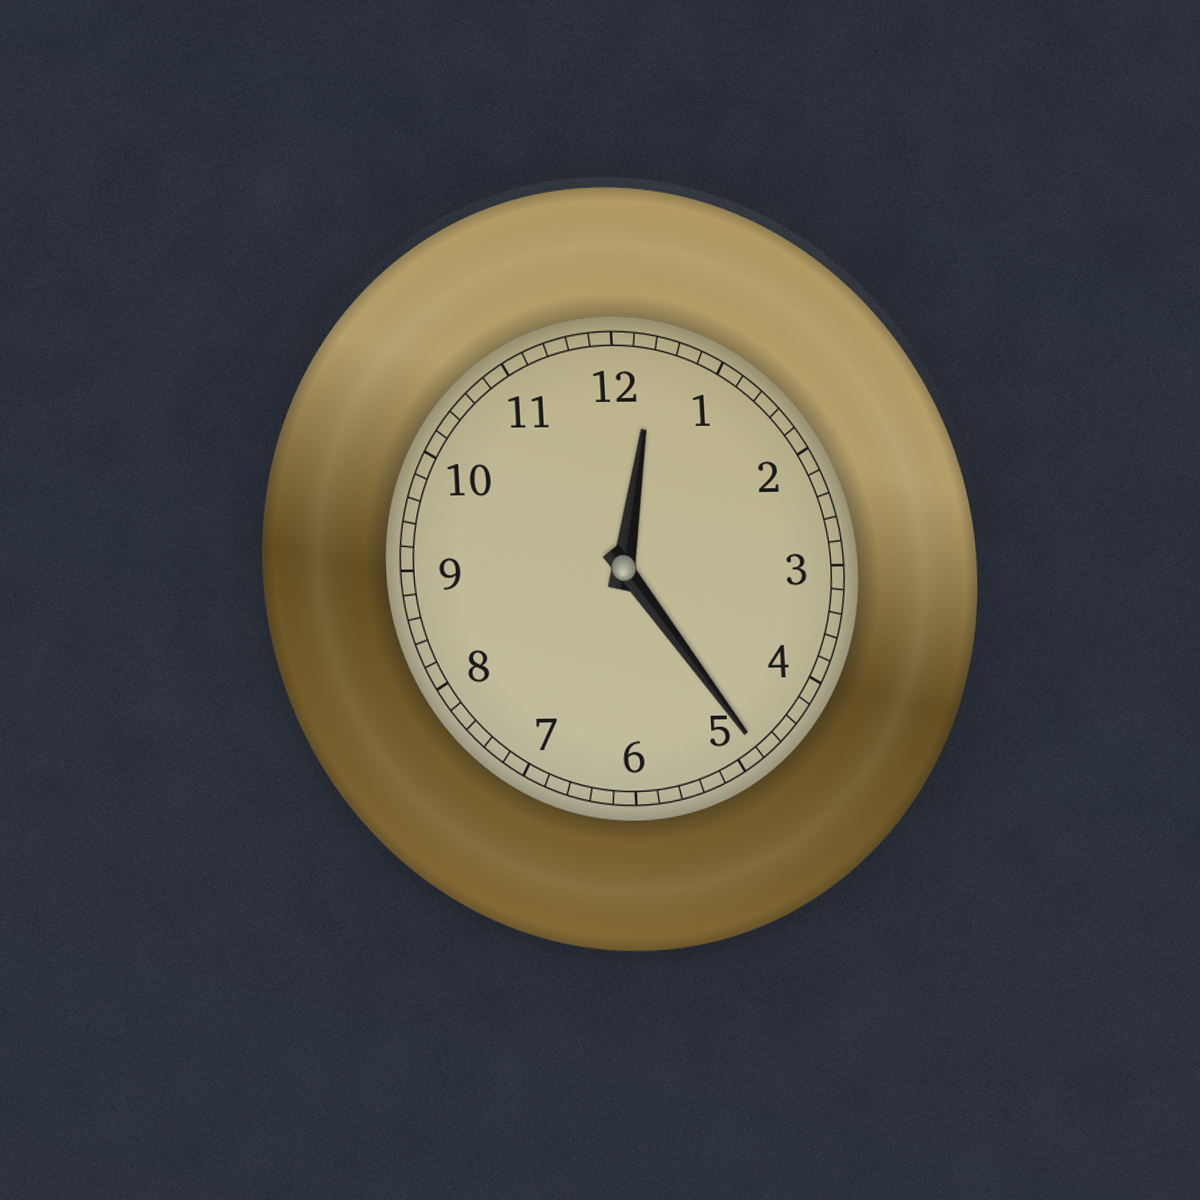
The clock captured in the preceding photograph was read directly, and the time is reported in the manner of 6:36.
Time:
12:24
